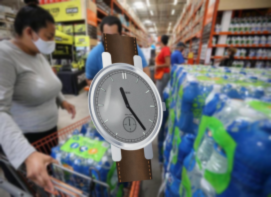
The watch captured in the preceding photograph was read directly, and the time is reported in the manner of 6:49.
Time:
11:24
